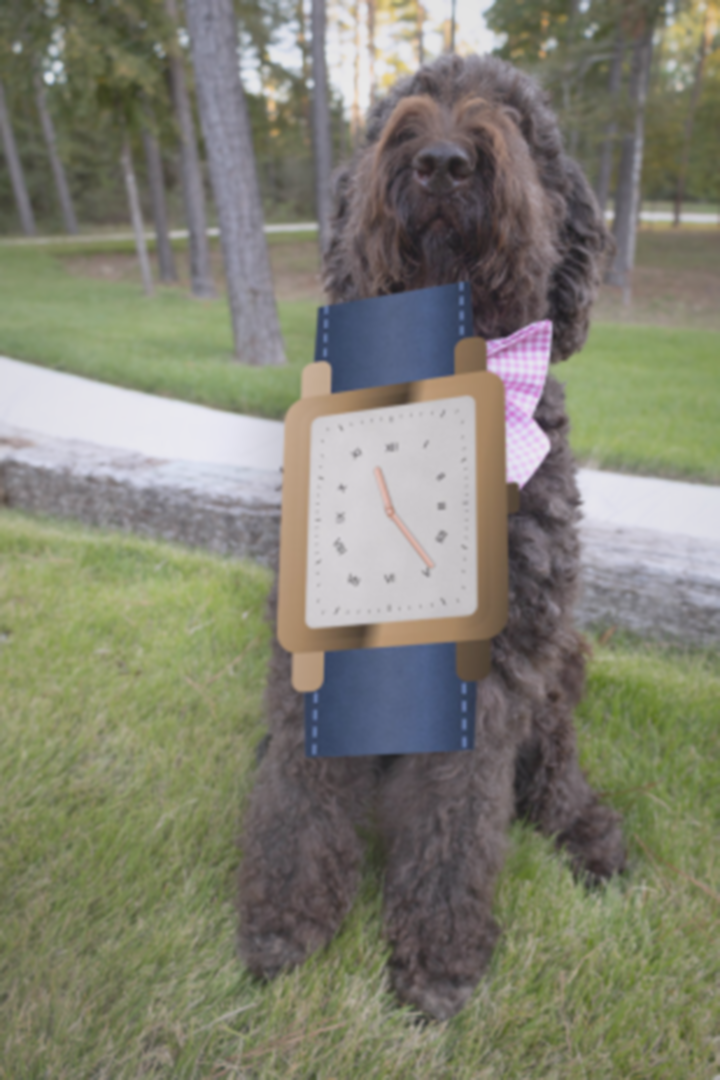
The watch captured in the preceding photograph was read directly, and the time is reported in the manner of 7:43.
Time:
11:24
